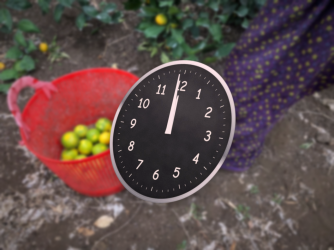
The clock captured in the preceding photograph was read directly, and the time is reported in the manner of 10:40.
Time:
11:59
